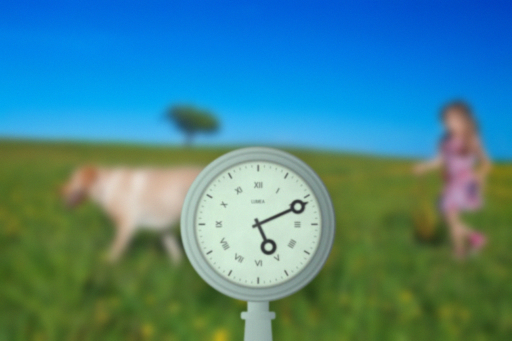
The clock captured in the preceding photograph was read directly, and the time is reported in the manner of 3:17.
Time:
5:11
